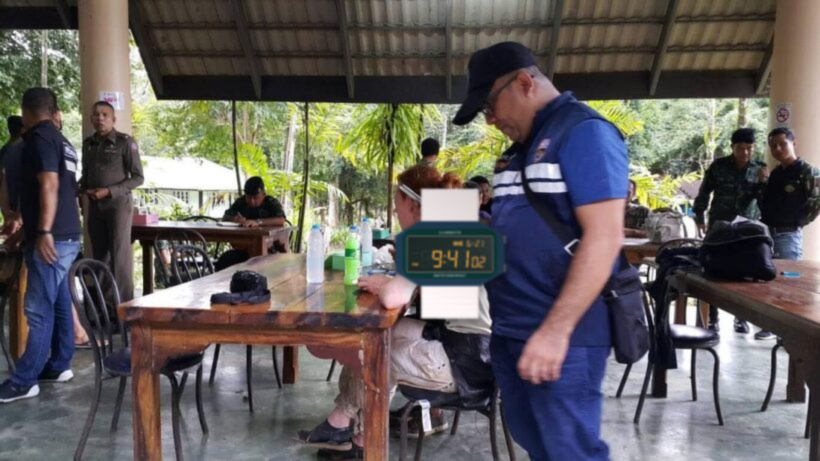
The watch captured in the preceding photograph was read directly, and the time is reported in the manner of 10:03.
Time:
9:41
